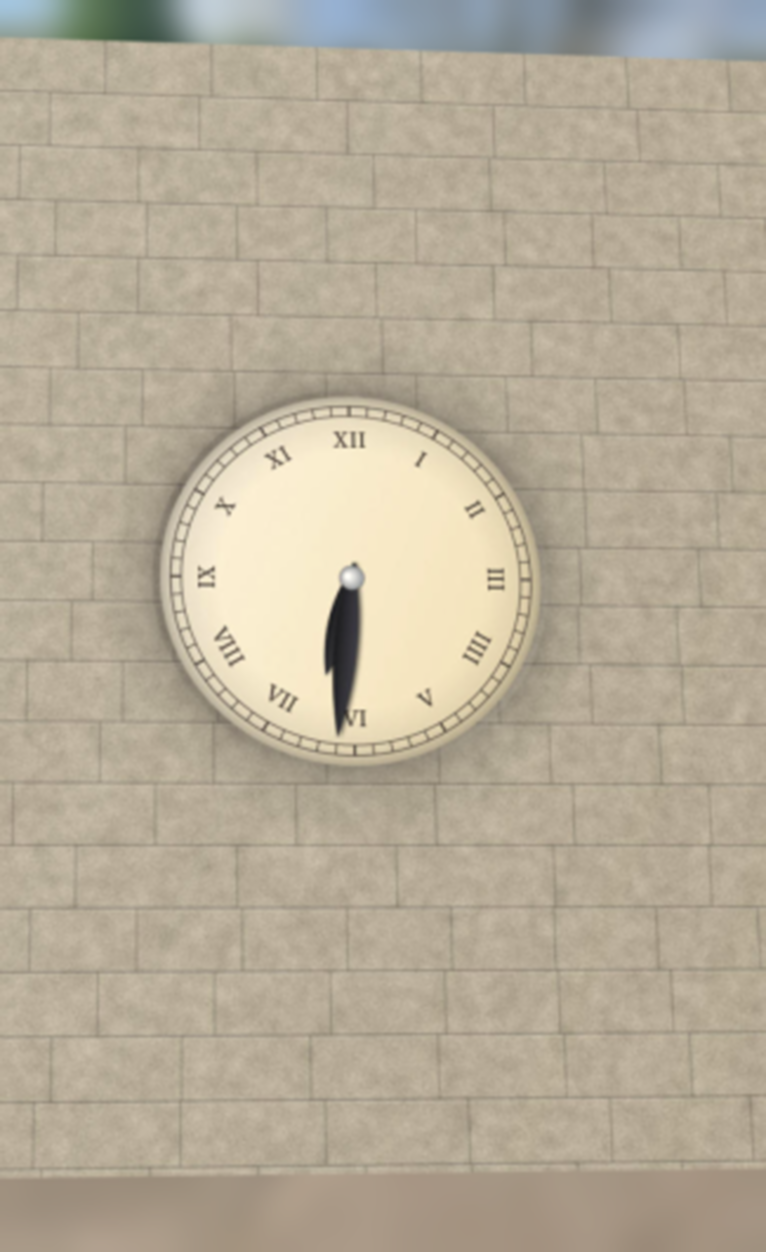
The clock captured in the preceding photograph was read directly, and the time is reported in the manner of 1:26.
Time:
6:31
